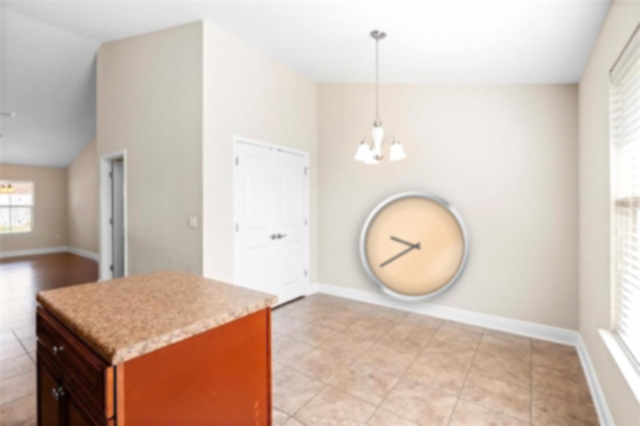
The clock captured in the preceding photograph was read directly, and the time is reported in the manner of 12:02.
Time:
9:40
